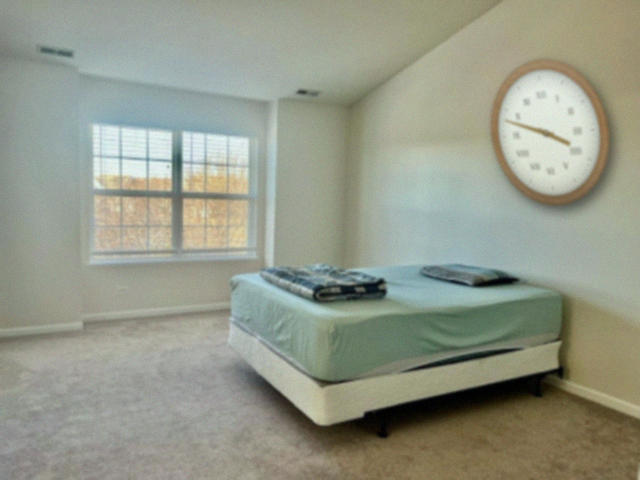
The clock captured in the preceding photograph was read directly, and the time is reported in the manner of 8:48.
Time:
3:48
